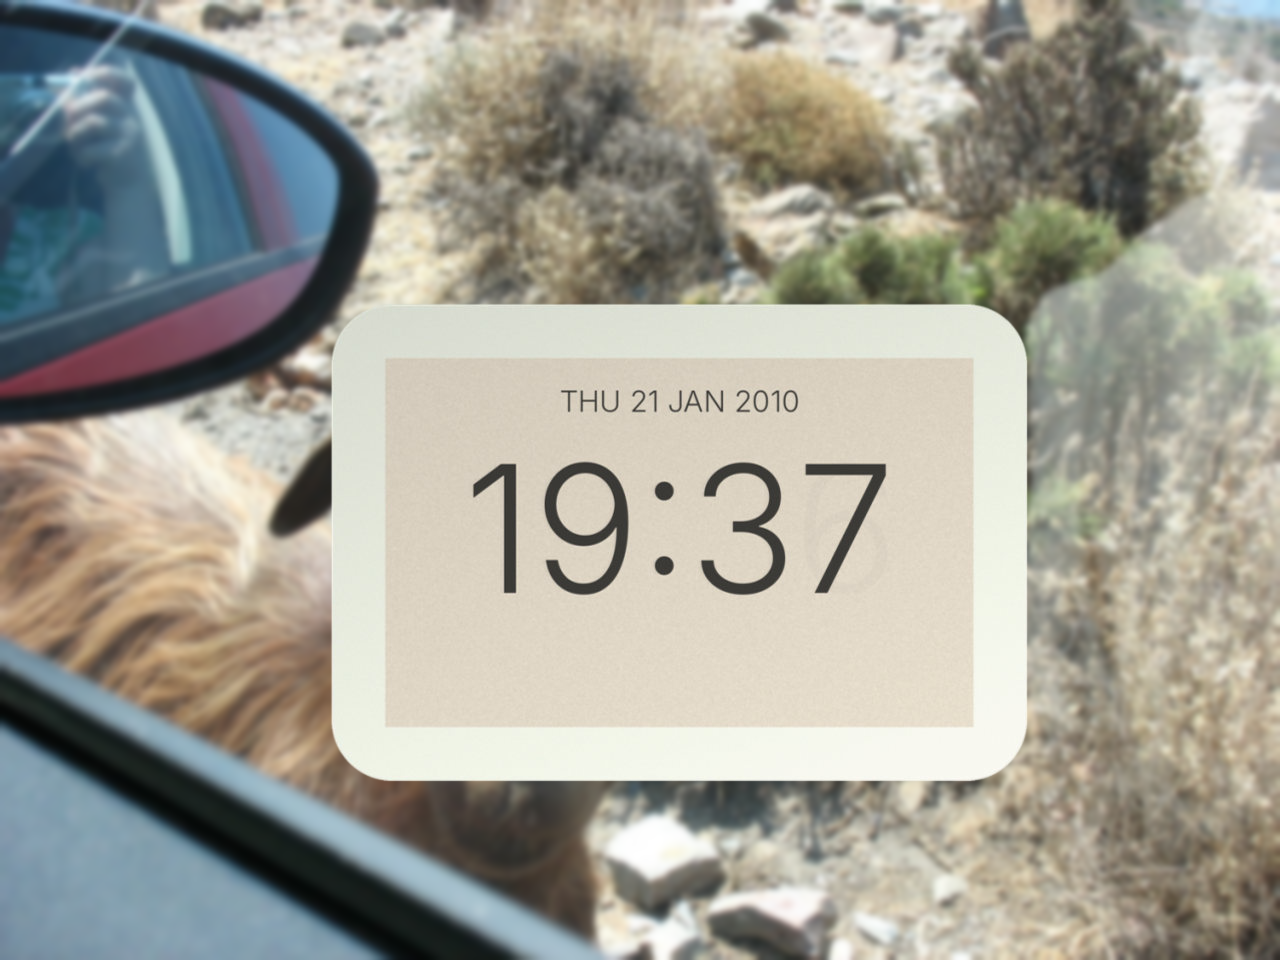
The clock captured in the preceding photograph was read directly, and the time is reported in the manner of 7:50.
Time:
19:37
